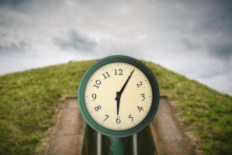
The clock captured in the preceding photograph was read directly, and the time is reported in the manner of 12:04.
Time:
6:05
